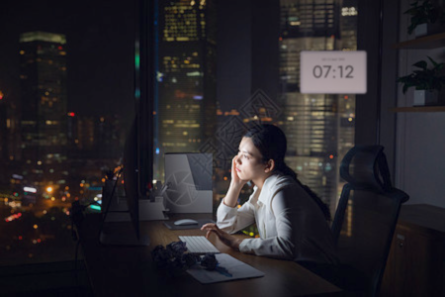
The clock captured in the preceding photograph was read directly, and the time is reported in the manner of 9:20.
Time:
7:12
